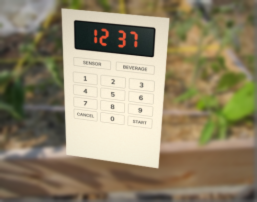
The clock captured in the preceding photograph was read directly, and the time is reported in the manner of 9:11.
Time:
12:37
